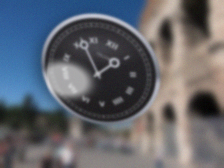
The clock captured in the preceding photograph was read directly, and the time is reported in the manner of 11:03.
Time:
12:52
